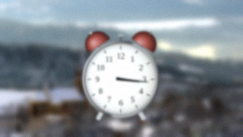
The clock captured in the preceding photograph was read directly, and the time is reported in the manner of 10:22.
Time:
3:16
